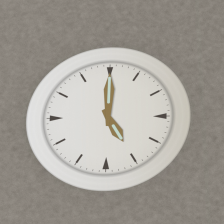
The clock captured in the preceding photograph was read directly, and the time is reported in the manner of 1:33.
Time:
5:00
